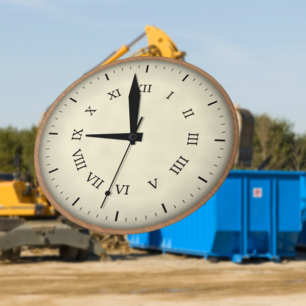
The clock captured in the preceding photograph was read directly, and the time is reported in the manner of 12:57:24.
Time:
8:58:32
